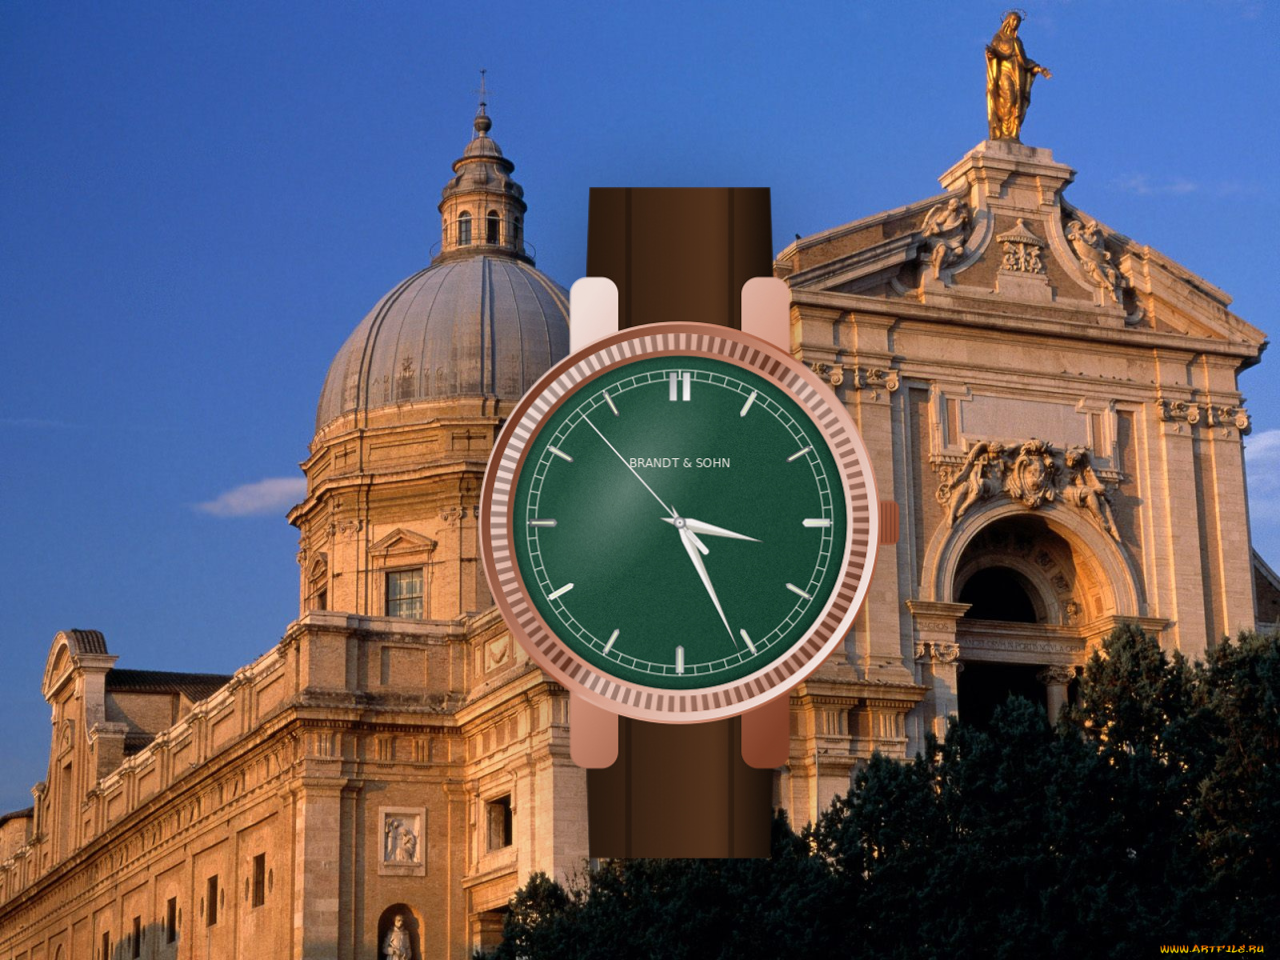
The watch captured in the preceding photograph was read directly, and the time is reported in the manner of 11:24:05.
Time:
3:25:53
